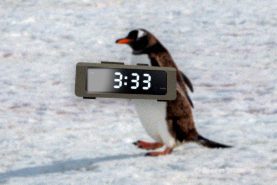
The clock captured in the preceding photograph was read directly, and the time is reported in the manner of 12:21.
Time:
3:33
